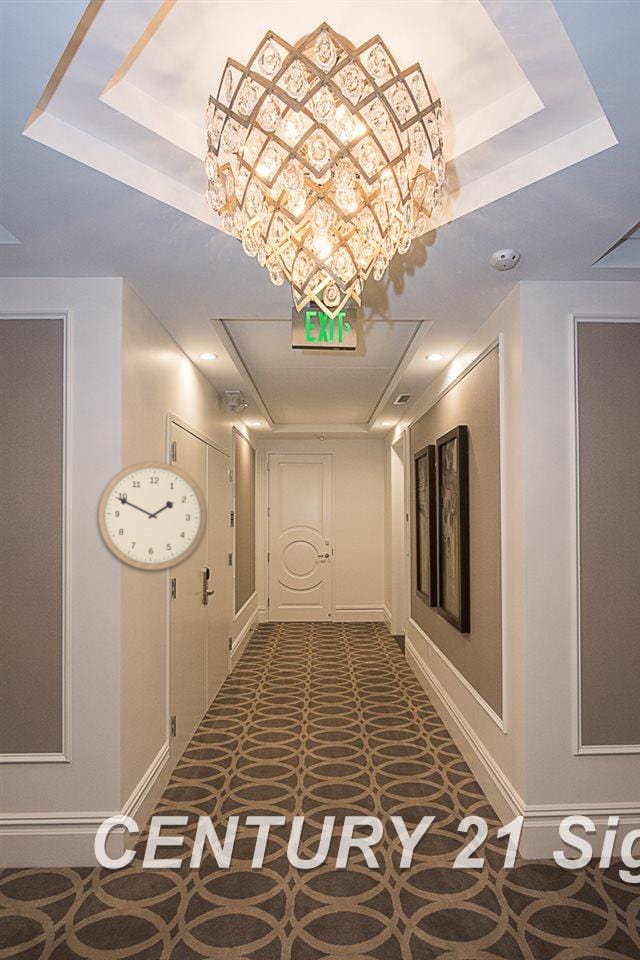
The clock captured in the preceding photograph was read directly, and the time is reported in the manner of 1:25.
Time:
1:49
